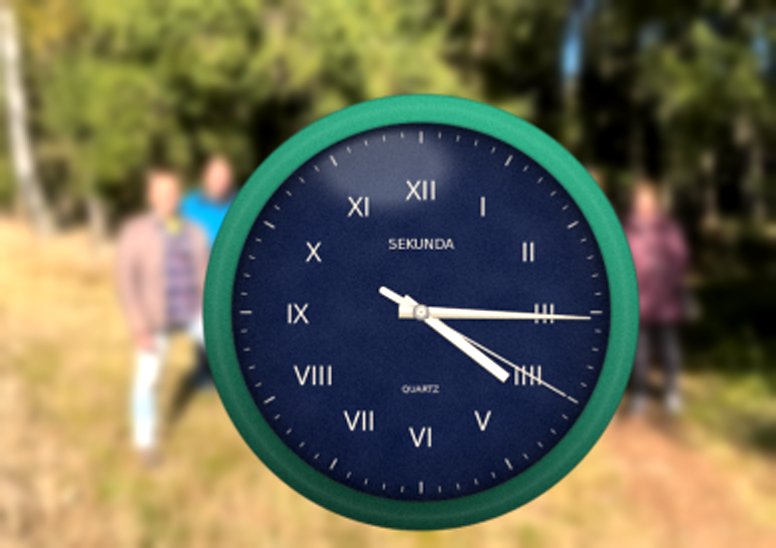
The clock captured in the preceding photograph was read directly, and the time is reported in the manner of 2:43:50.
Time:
4:15:20
